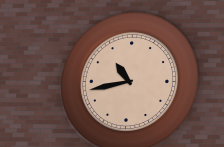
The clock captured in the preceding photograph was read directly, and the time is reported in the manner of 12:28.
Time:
10:43
